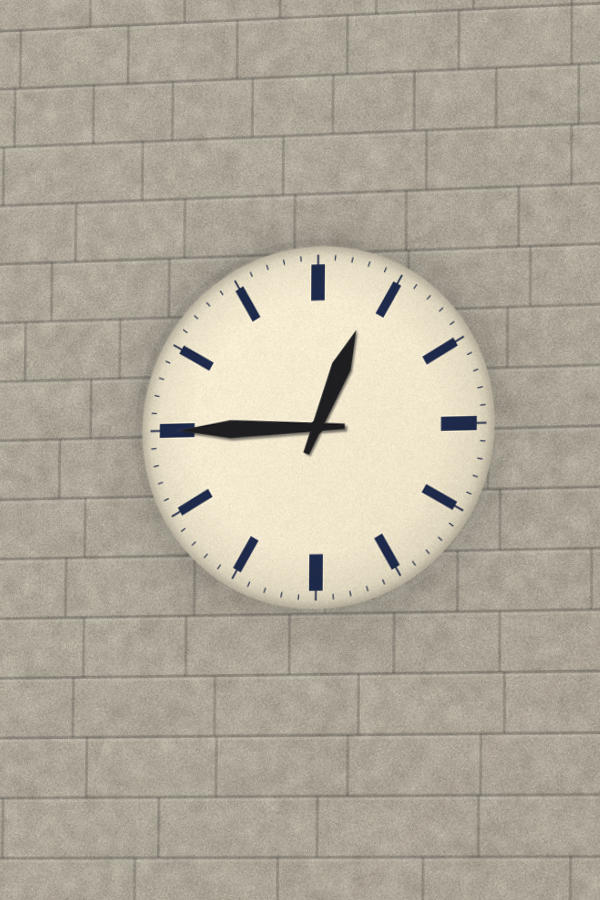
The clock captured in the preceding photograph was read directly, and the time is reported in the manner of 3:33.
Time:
12:45
